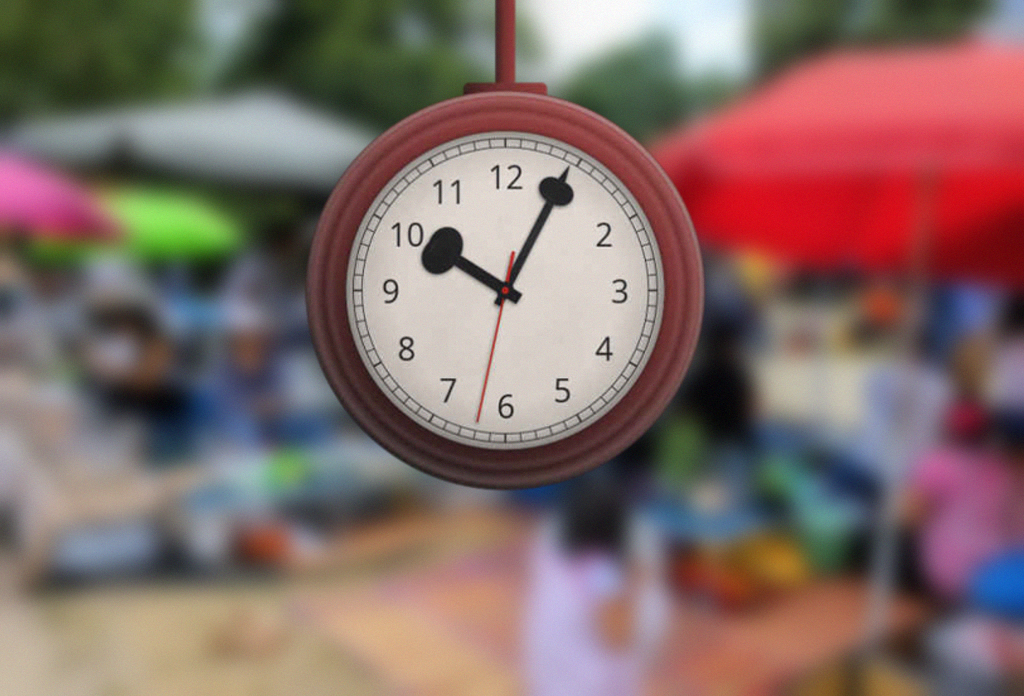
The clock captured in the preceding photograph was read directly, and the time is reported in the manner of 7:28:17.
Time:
10:04:32
